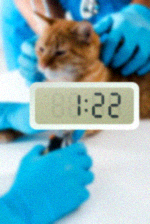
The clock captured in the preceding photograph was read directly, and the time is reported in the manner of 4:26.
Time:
1:22
